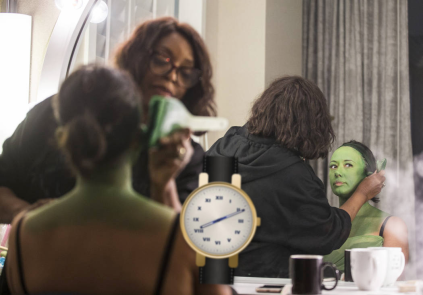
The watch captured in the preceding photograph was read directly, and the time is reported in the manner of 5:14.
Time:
8:11
